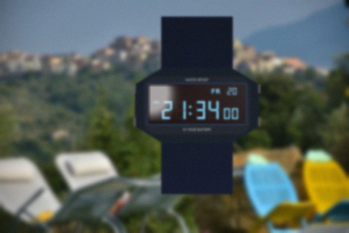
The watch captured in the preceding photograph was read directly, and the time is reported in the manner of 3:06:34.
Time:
21:34:00
